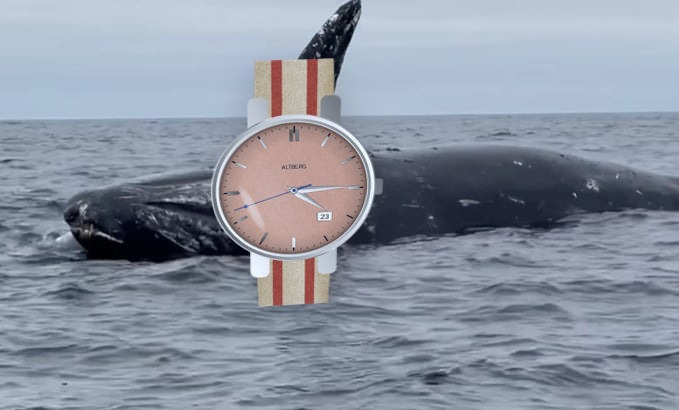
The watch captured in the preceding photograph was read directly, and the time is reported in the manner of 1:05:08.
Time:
4:14:42
